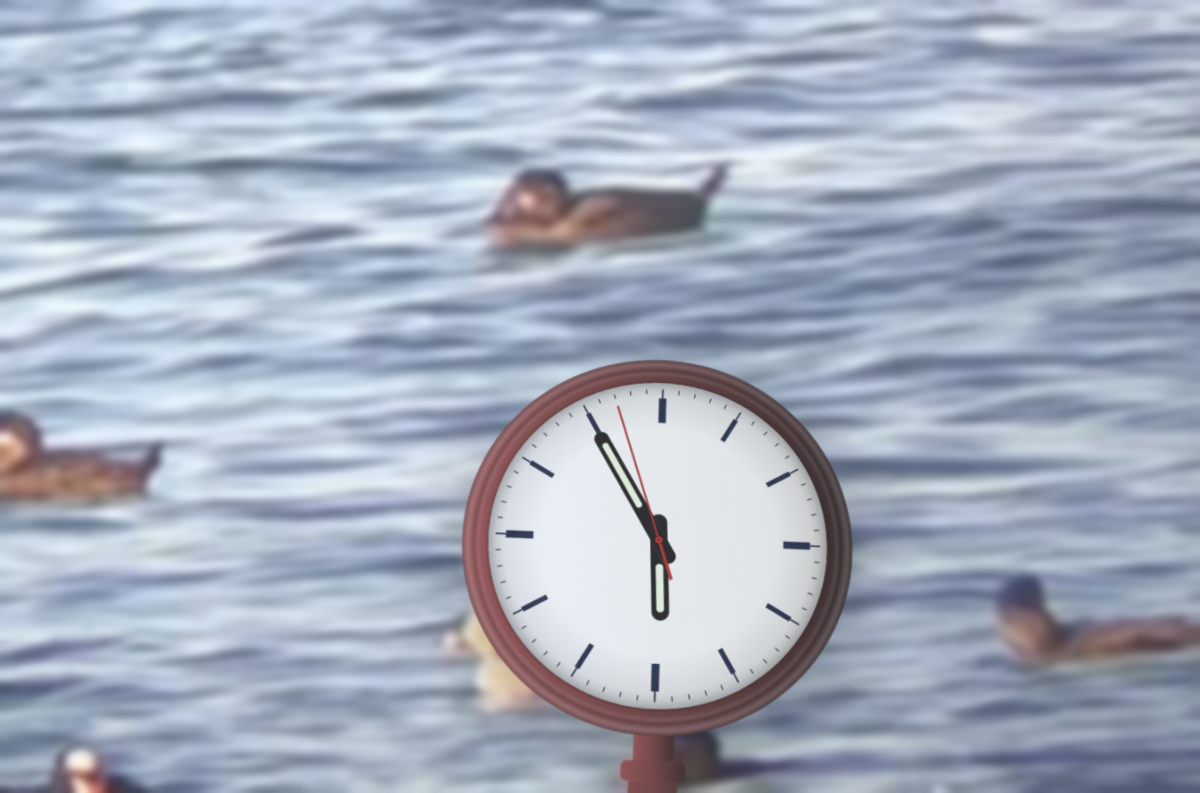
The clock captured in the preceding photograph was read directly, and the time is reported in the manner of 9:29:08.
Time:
5:54:57
